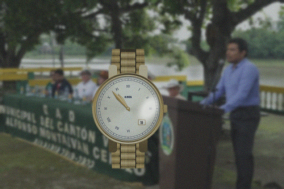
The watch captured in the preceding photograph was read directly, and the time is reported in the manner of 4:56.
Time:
10:53
